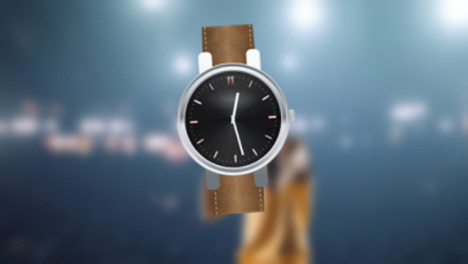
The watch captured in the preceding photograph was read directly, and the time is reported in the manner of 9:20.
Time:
12:28
